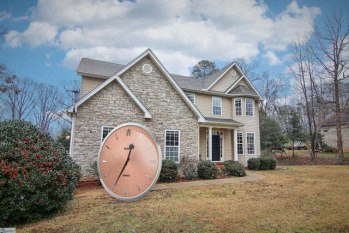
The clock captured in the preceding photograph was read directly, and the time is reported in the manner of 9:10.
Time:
12:35
